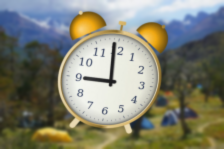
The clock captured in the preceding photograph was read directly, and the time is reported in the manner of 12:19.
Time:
8:59
